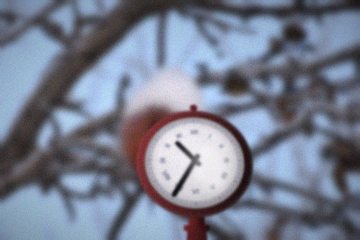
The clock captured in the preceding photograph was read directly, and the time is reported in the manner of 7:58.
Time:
10:35
